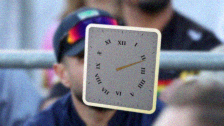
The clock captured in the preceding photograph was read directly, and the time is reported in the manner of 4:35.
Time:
2:11
